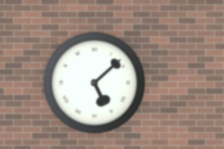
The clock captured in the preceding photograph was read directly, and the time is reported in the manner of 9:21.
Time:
5:08
